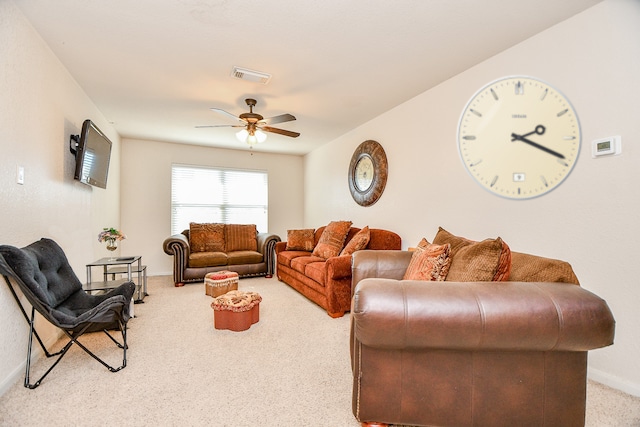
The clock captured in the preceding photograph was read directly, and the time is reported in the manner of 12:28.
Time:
2:19
